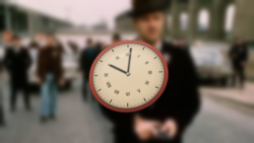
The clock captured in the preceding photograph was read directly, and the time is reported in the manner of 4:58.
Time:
10:01
